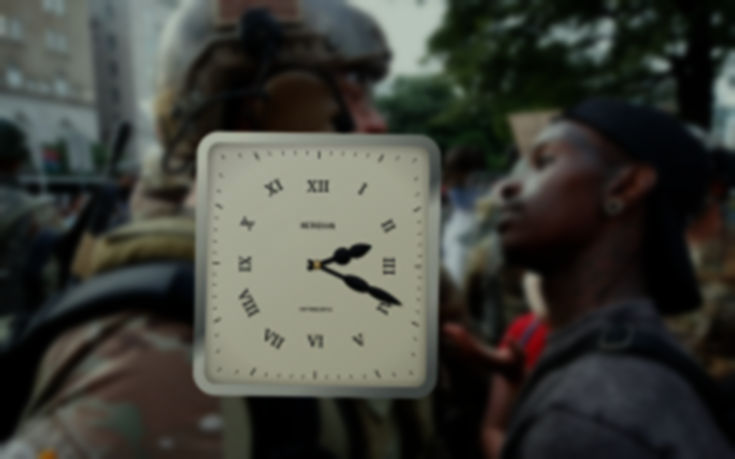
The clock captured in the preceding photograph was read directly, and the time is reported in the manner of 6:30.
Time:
2:19
